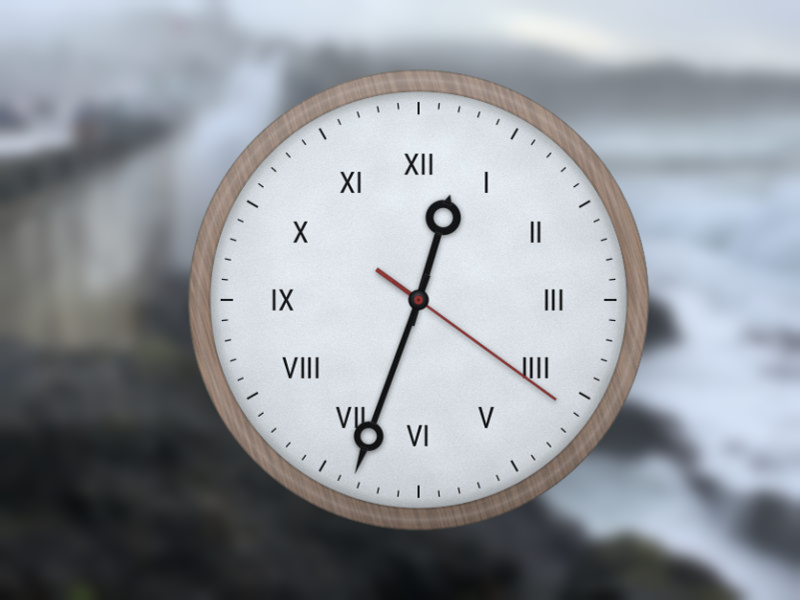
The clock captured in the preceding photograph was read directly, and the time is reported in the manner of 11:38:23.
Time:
12:33:21
